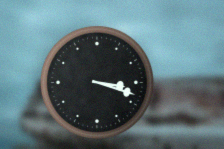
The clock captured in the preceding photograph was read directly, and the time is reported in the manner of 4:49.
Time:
3:18
